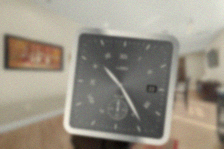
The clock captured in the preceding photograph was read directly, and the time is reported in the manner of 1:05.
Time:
10:24
